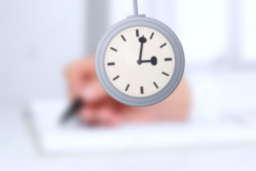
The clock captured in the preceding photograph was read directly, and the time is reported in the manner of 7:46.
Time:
3:02
